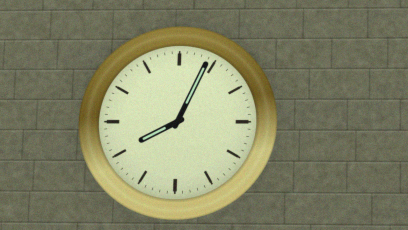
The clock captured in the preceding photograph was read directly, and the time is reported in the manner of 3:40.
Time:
8:04
